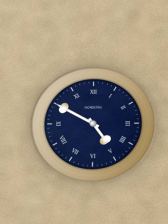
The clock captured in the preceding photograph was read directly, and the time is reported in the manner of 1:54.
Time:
4:50
